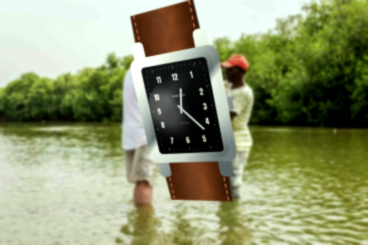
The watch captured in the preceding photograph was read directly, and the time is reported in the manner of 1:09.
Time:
12:23
